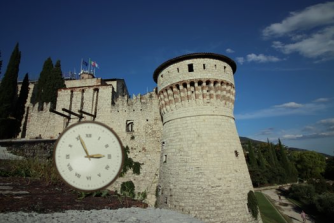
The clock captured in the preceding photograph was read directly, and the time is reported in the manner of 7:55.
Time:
2:56
